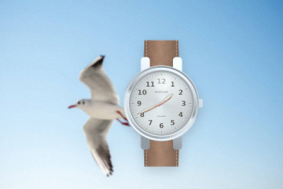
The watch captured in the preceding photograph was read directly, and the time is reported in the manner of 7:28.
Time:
1:41
